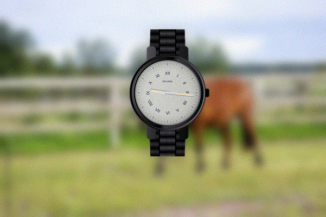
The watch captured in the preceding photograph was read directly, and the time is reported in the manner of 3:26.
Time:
9:16
